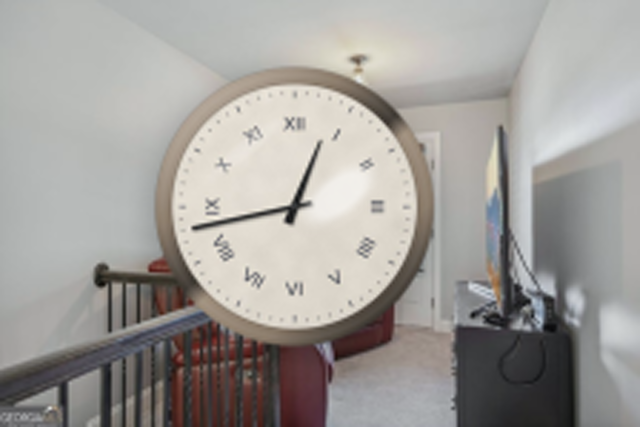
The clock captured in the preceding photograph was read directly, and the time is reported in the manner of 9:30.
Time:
12:43
